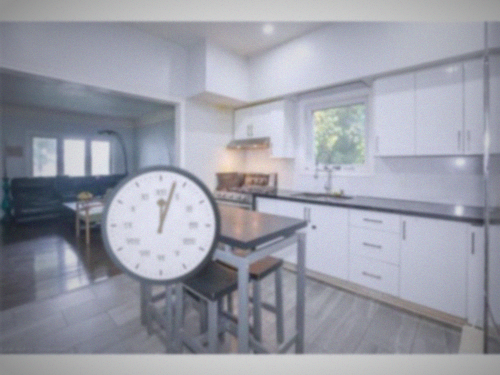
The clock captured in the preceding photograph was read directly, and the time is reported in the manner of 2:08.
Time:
12:03
